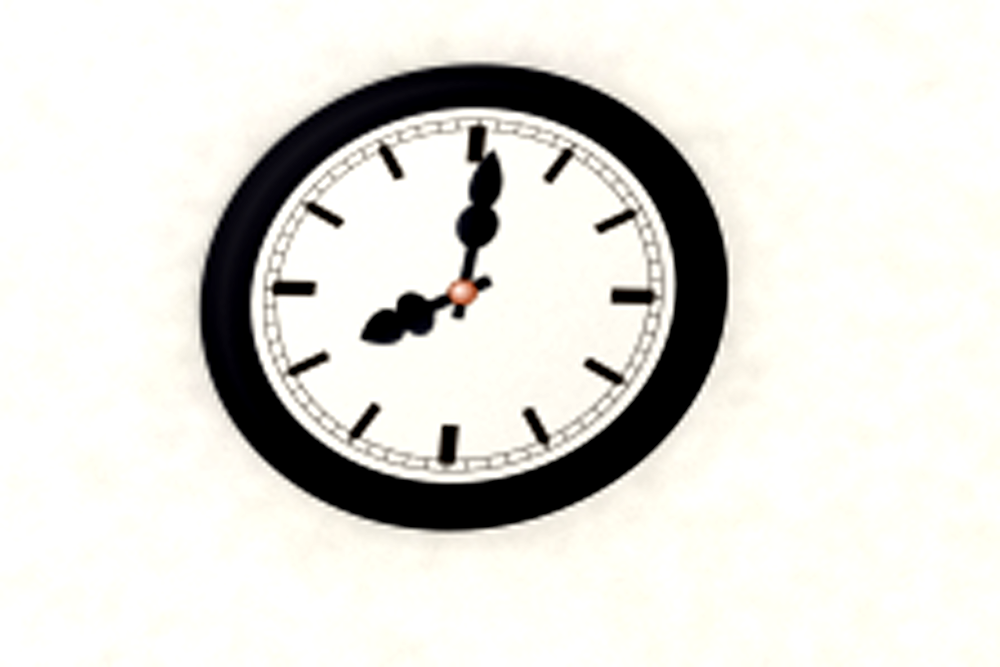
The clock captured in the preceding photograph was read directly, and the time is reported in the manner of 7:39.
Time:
8:01
